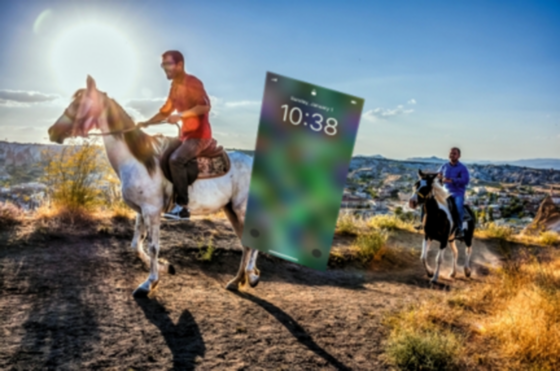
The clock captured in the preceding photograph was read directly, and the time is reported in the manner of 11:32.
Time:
10:38
